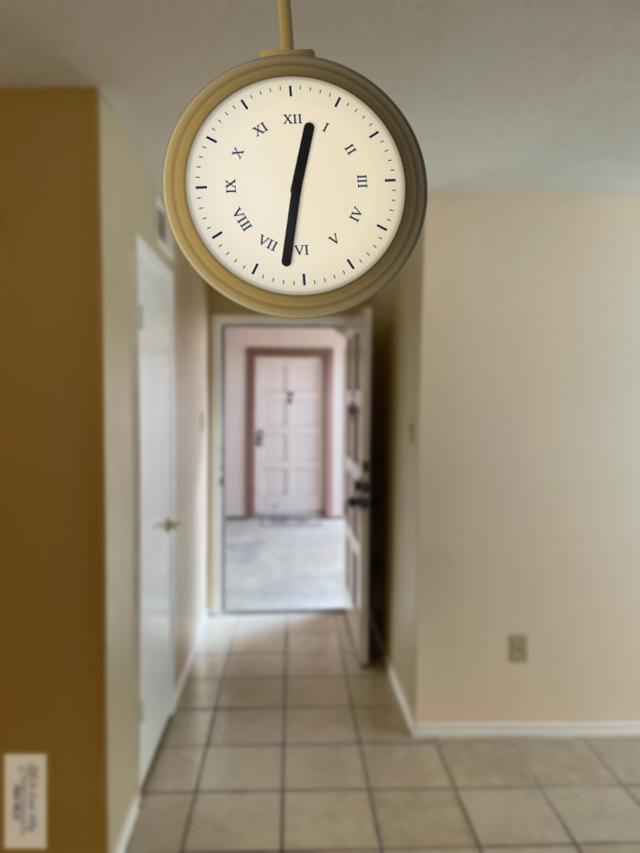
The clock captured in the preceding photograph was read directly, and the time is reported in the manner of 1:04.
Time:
12:32
